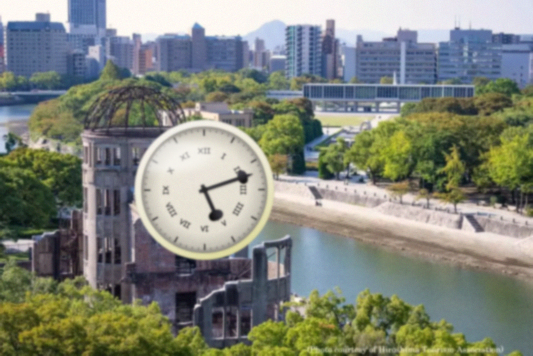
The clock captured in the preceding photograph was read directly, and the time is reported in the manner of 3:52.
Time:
5:12
